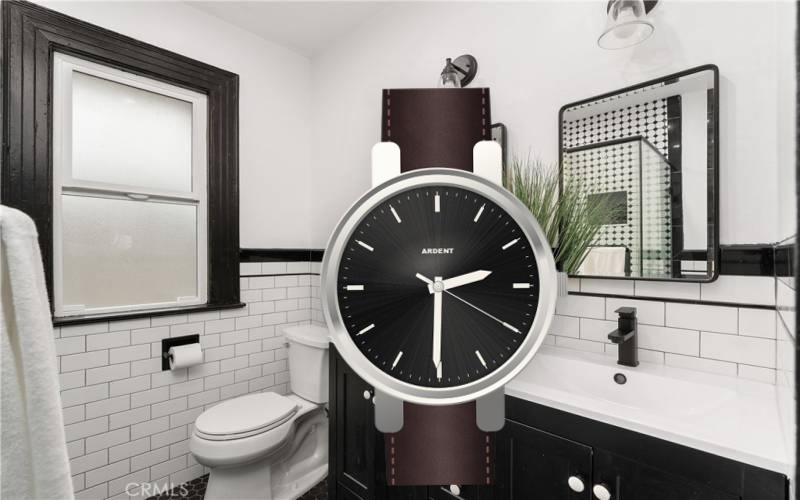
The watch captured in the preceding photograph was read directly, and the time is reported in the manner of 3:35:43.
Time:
2:30:20
